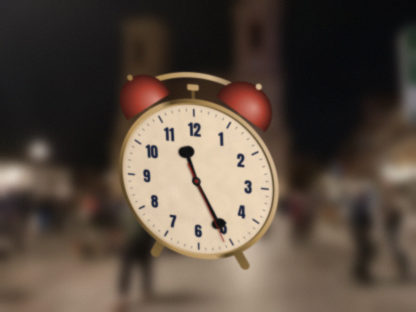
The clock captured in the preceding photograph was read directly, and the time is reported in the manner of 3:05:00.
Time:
11:25:26
